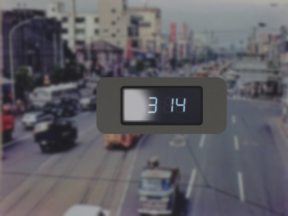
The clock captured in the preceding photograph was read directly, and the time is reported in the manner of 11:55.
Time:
3:14
